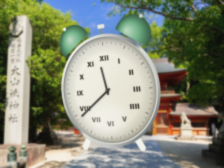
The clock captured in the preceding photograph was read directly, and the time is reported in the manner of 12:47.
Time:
11:39
